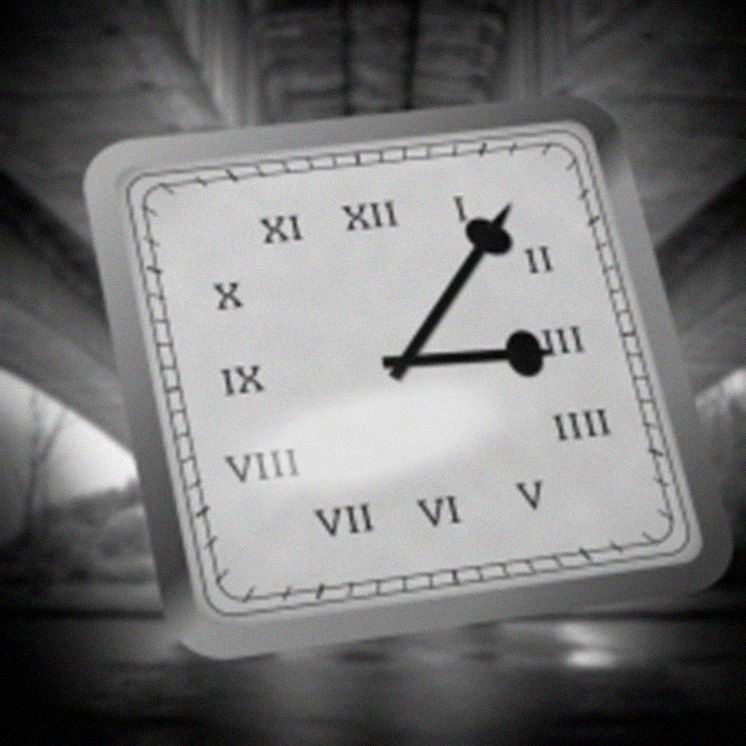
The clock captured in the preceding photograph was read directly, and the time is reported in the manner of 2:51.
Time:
3:07
